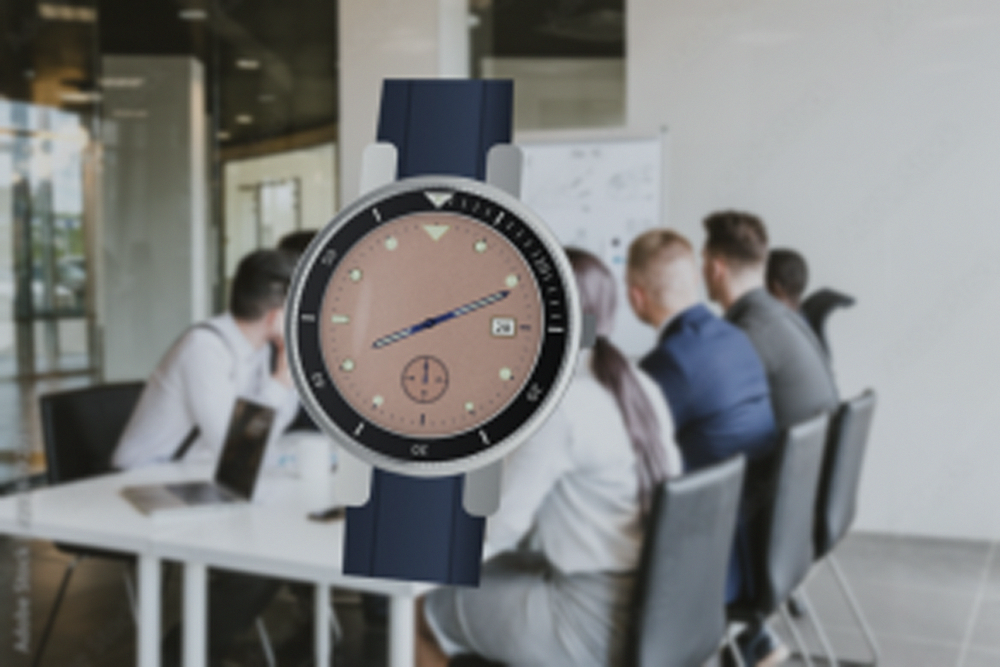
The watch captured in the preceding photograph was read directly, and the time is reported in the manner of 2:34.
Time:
8:11
